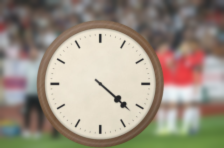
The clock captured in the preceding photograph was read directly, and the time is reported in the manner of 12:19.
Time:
4:22
